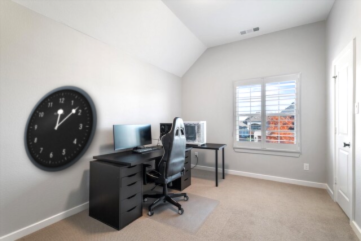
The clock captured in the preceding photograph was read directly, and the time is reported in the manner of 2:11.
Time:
12:08
